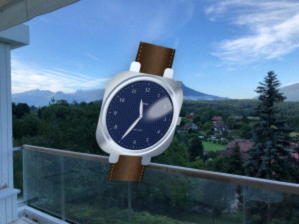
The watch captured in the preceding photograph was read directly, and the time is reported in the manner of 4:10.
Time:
11:35
